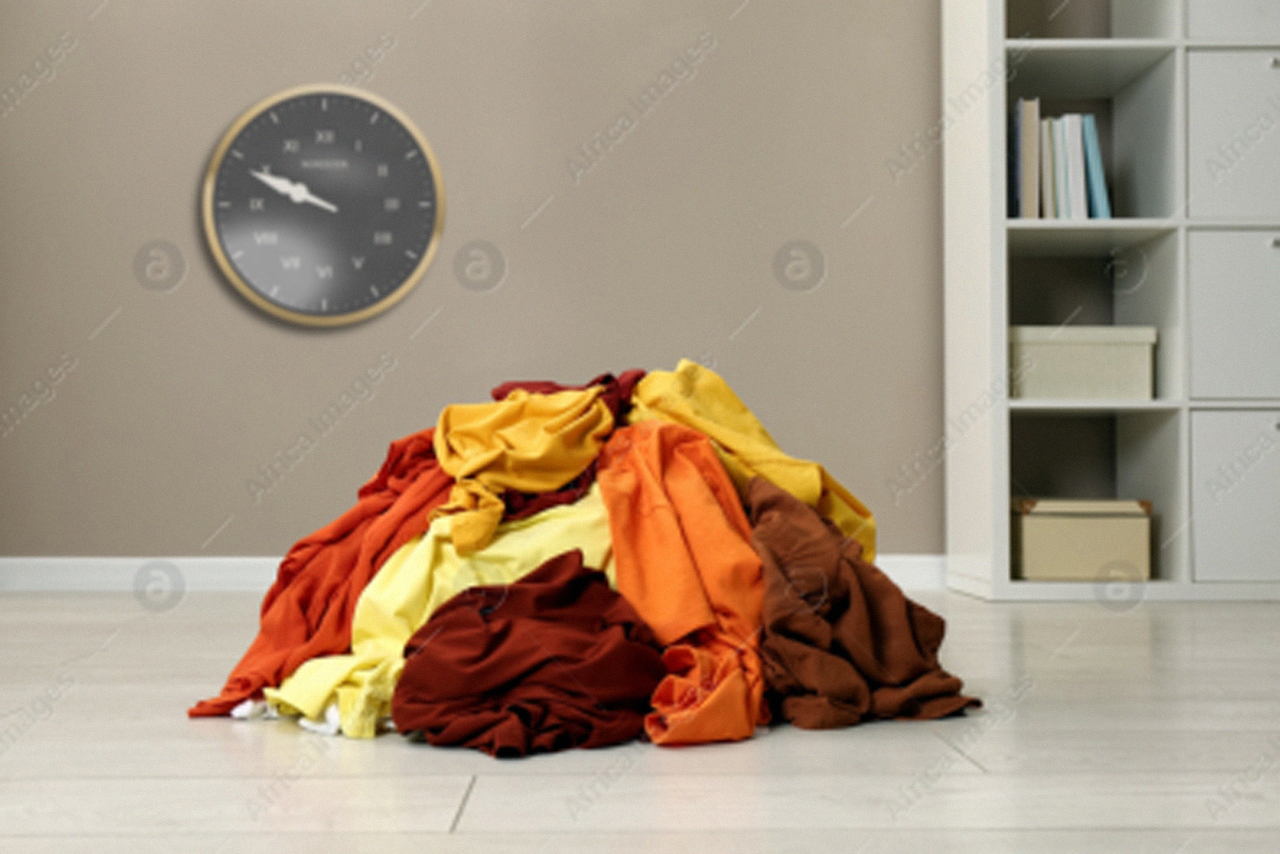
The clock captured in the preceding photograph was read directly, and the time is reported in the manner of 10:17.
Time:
9:49
